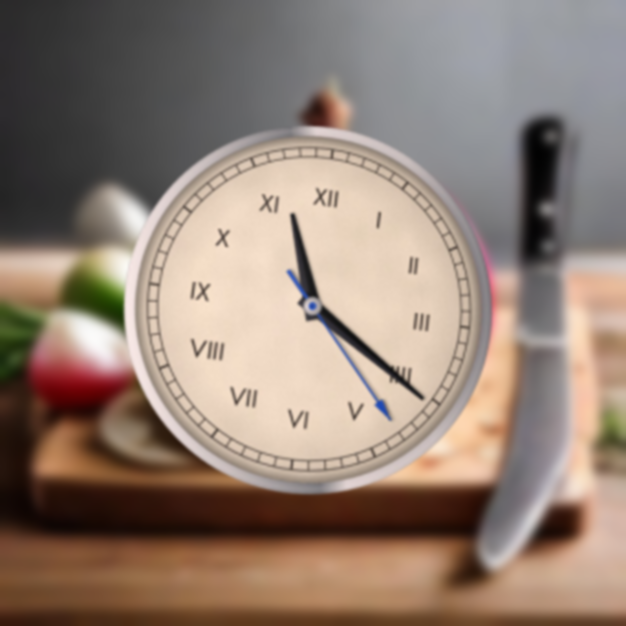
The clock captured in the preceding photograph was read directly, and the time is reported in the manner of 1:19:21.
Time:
11:20:23
